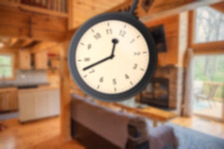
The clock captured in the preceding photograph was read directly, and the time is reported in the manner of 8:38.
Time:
11:37
